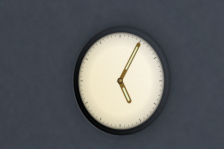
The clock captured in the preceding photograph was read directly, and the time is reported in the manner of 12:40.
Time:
5:05
